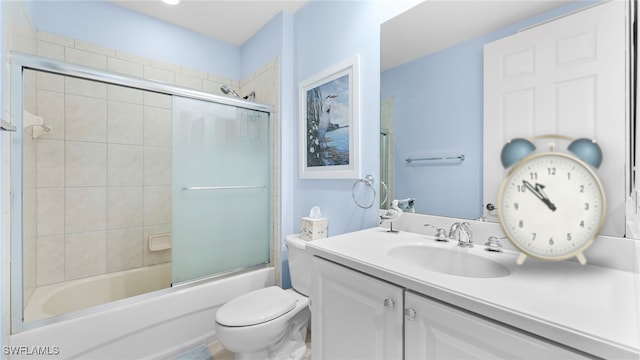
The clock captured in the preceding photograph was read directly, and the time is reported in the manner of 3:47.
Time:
10:52
